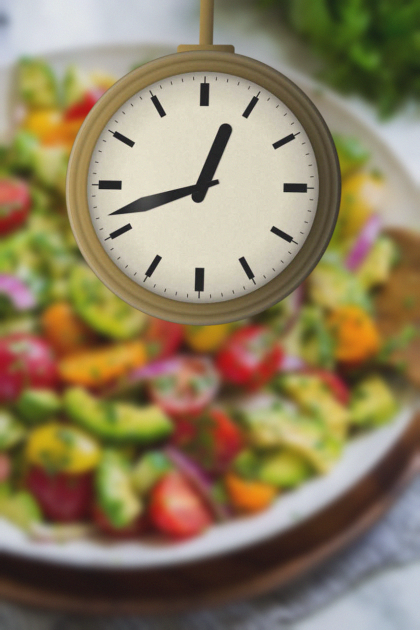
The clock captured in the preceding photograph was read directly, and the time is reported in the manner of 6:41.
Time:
12:42
